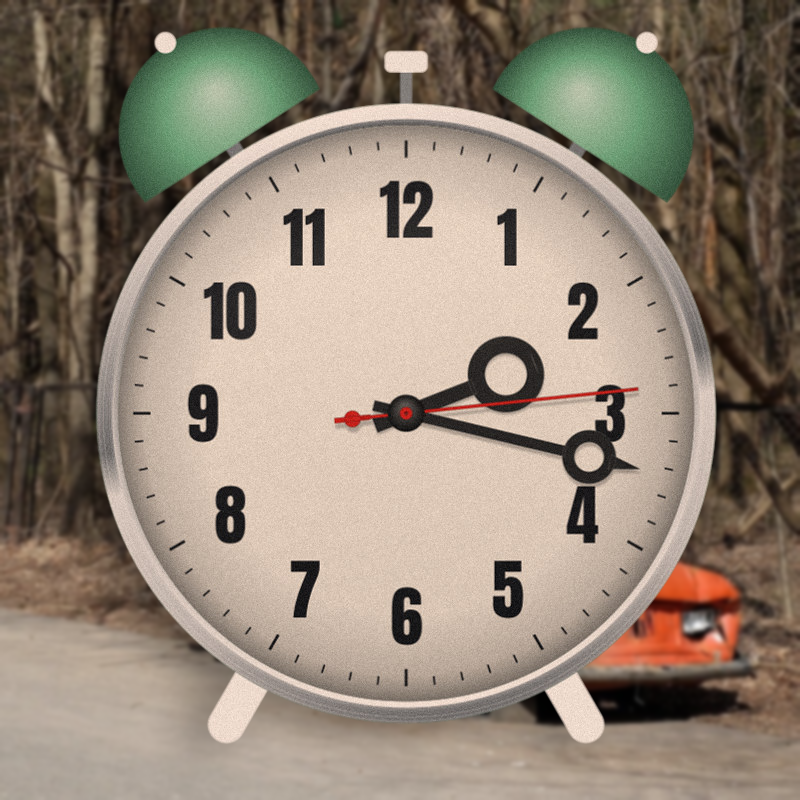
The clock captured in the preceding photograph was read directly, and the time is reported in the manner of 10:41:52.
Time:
2:17:14
